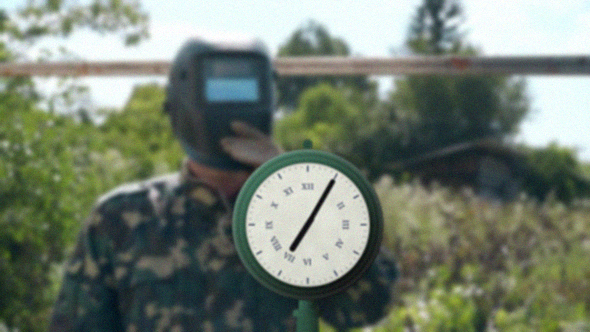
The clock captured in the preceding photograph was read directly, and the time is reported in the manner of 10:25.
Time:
7:05
